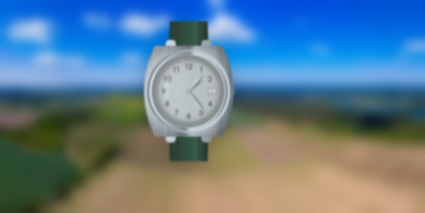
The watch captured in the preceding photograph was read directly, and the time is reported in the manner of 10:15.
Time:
1:24
